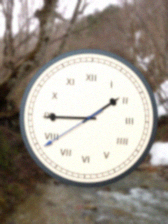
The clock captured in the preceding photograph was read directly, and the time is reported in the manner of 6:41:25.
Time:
1:44:39
